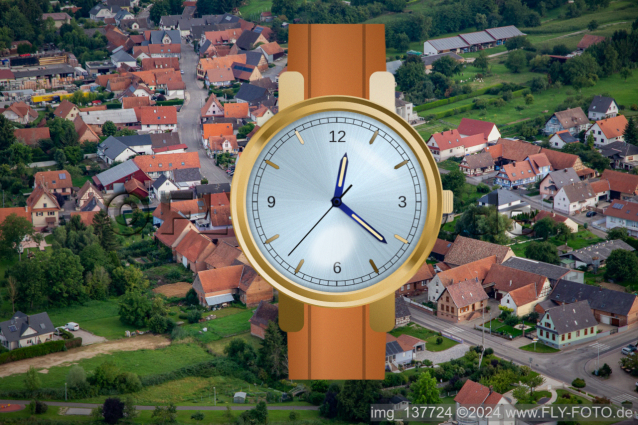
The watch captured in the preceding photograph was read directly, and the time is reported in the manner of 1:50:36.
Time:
12:21:37
